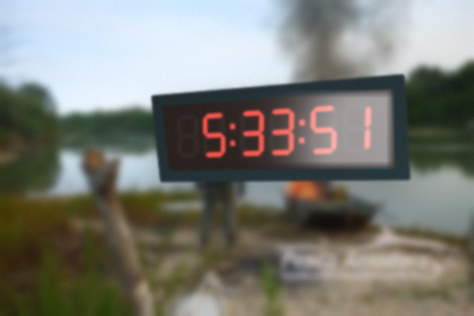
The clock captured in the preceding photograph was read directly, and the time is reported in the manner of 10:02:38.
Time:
5:33:51
